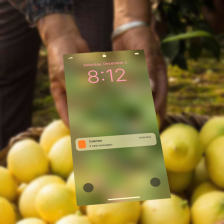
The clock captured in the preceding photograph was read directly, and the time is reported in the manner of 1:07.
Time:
8:12
